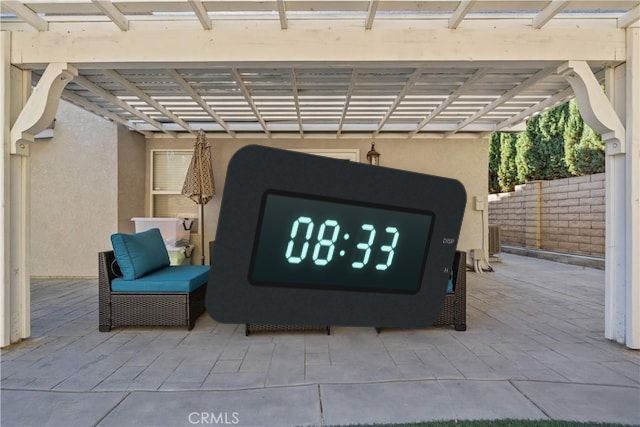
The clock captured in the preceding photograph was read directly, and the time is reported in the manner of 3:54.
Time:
8:33
